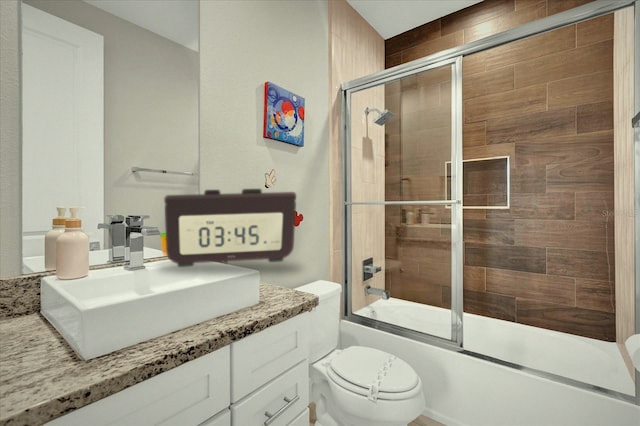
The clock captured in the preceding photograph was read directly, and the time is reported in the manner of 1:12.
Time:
3:45
